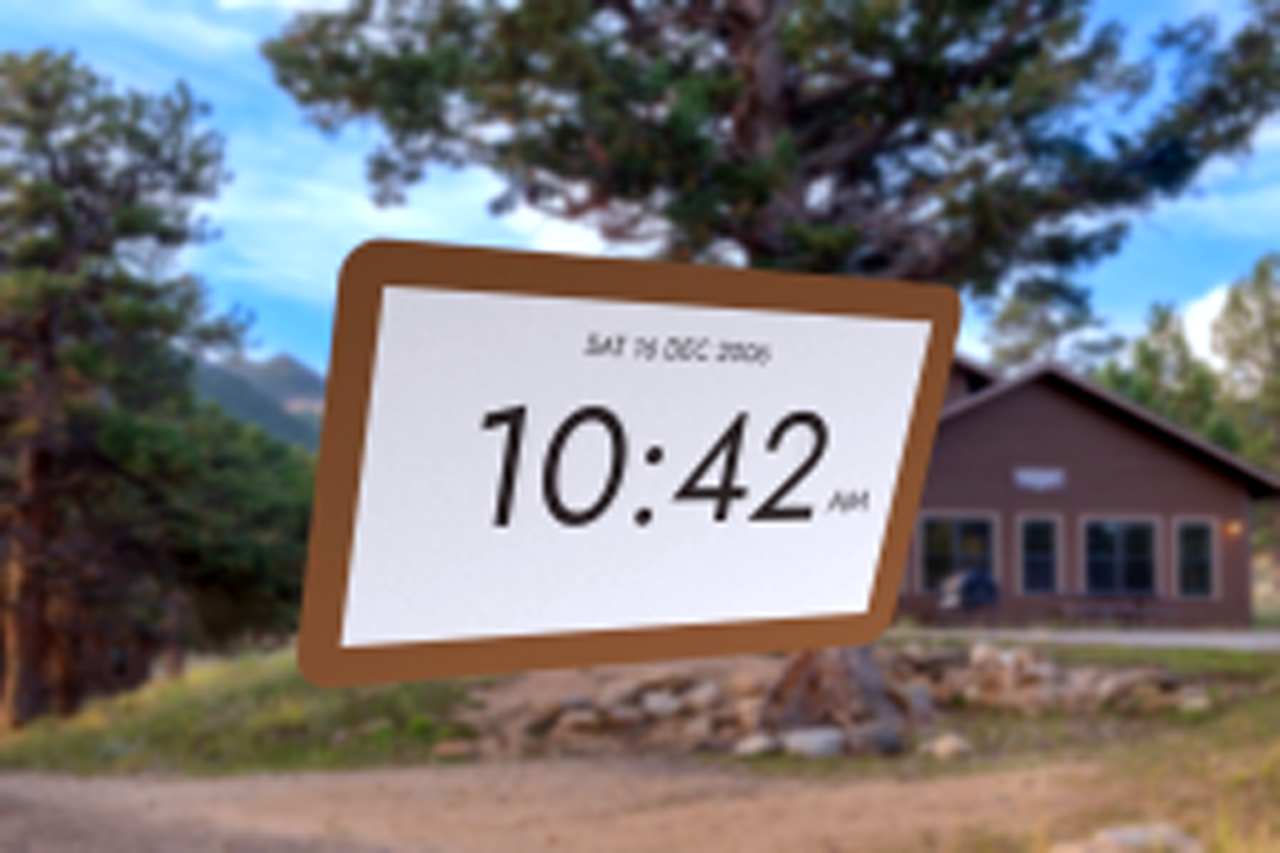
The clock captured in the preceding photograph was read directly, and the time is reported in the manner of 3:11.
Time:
10:42
